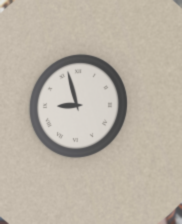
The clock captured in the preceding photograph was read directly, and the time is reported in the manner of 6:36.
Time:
8:57
